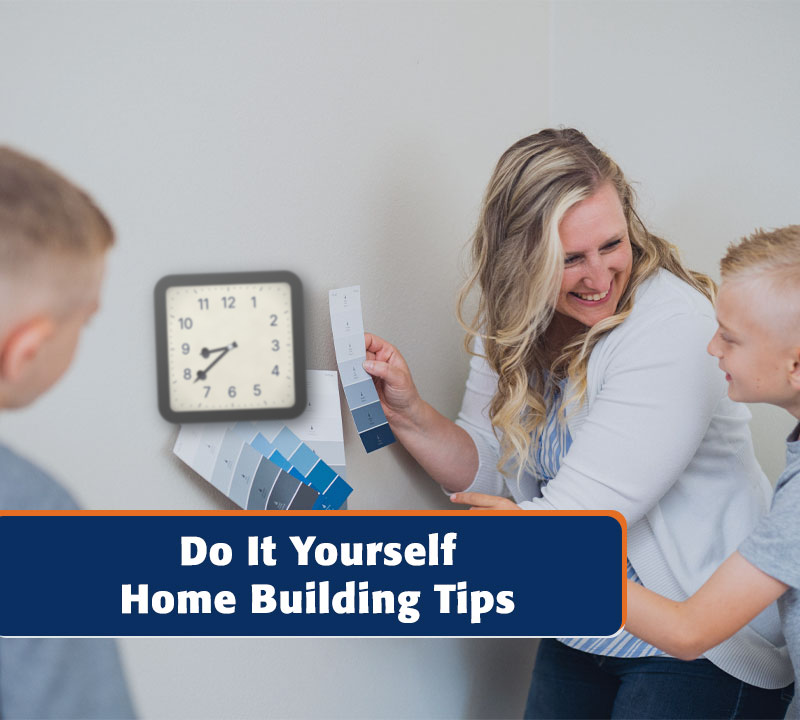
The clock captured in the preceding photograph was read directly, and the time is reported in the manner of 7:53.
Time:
8:38
